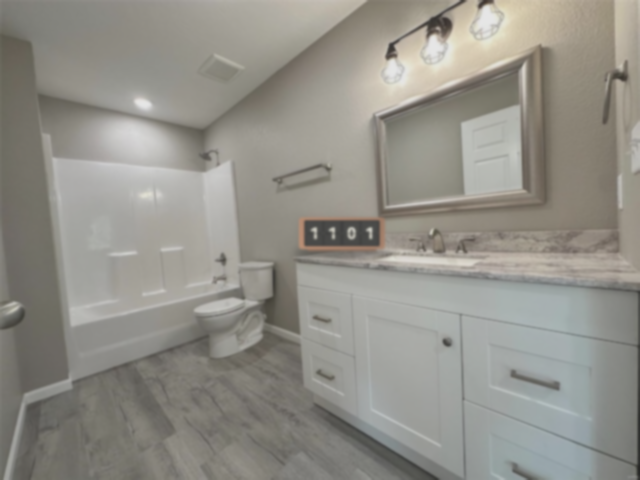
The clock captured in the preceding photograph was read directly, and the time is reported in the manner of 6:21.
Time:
11:01
